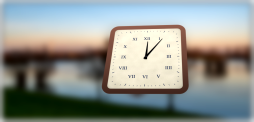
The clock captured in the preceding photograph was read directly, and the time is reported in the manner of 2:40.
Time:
12:06
